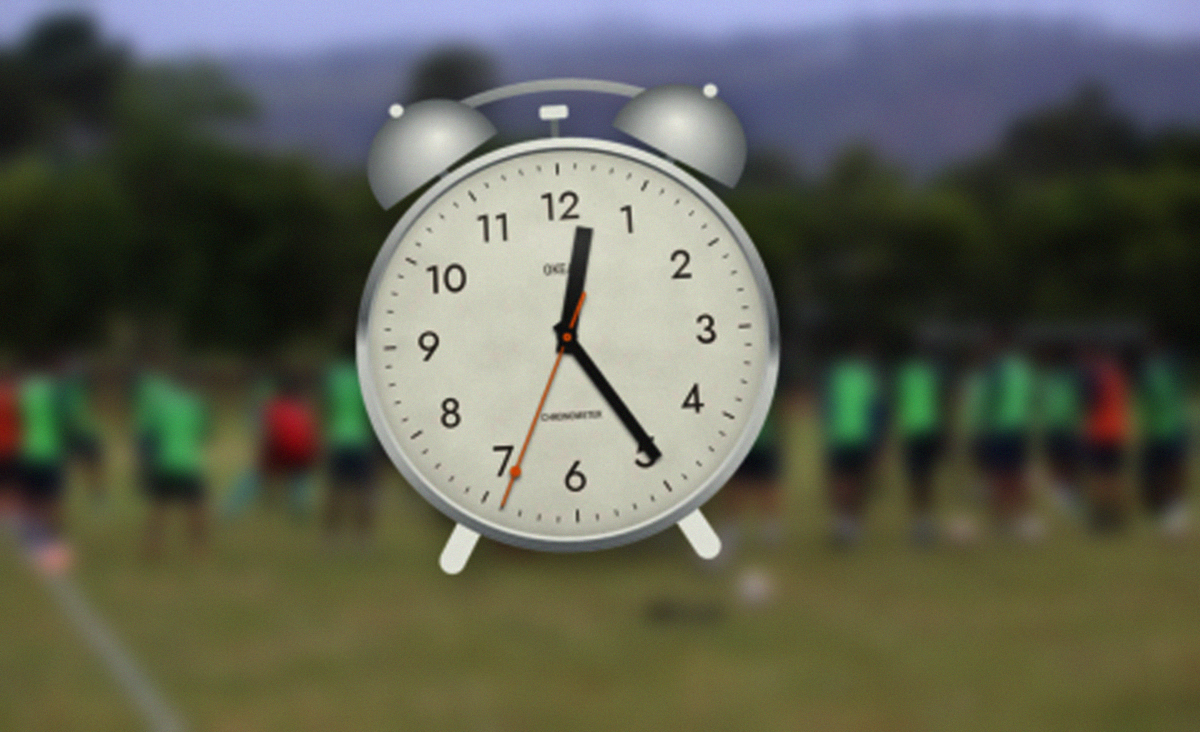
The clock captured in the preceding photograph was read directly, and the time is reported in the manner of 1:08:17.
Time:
12:24:34
